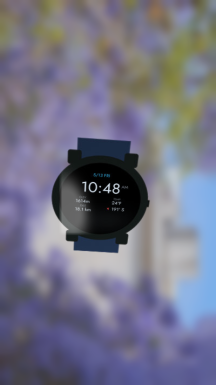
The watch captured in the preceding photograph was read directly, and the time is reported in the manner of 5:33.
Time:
10:48
